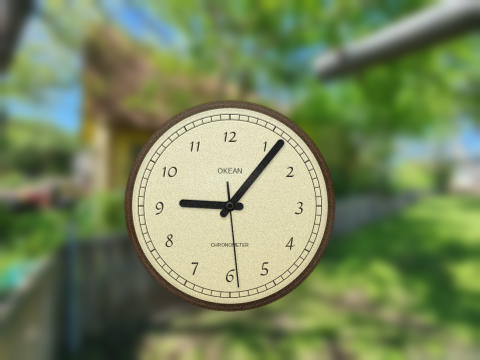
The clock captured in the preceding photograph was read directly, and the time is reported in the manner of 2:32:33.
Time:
9:06:29
